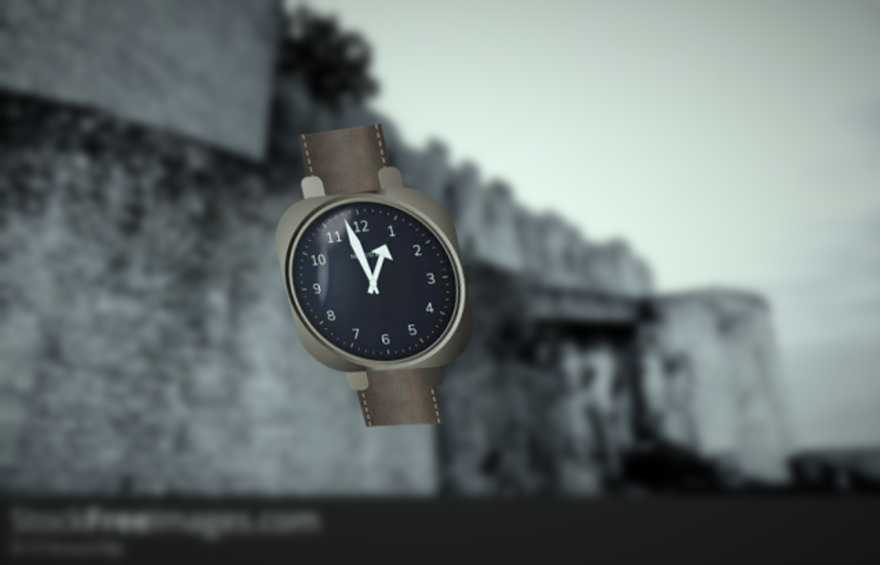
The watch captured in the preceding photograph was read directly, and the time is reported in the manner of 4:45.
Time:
12:58
